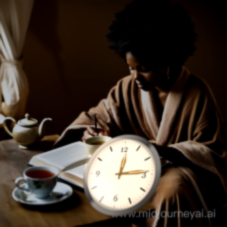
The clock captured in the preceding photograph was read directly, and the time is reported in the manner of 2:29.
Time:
12:14
